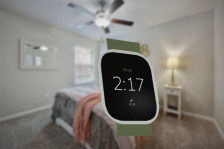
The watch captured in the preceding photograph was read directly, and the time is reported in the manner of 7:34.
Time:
2:17
